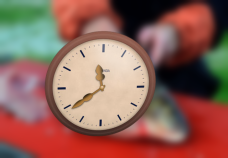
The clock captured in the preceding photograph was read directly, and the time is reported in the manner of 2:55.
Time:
11:39
